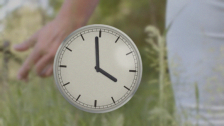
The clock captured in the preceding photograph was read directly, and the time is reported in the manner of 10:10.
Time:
3:59
